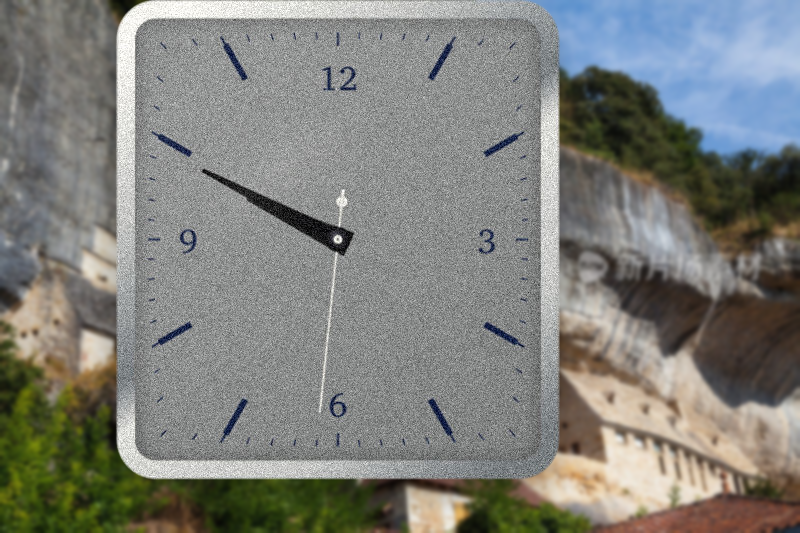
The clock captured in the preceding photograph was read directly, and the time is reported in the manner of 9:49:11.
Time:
9:49:31
